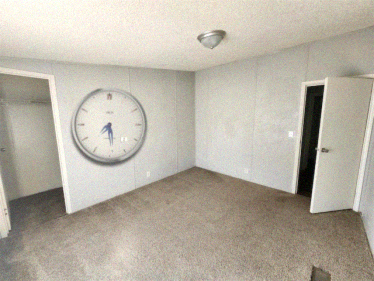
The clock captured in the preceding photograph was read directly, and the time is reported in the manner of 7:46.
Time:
7:29
